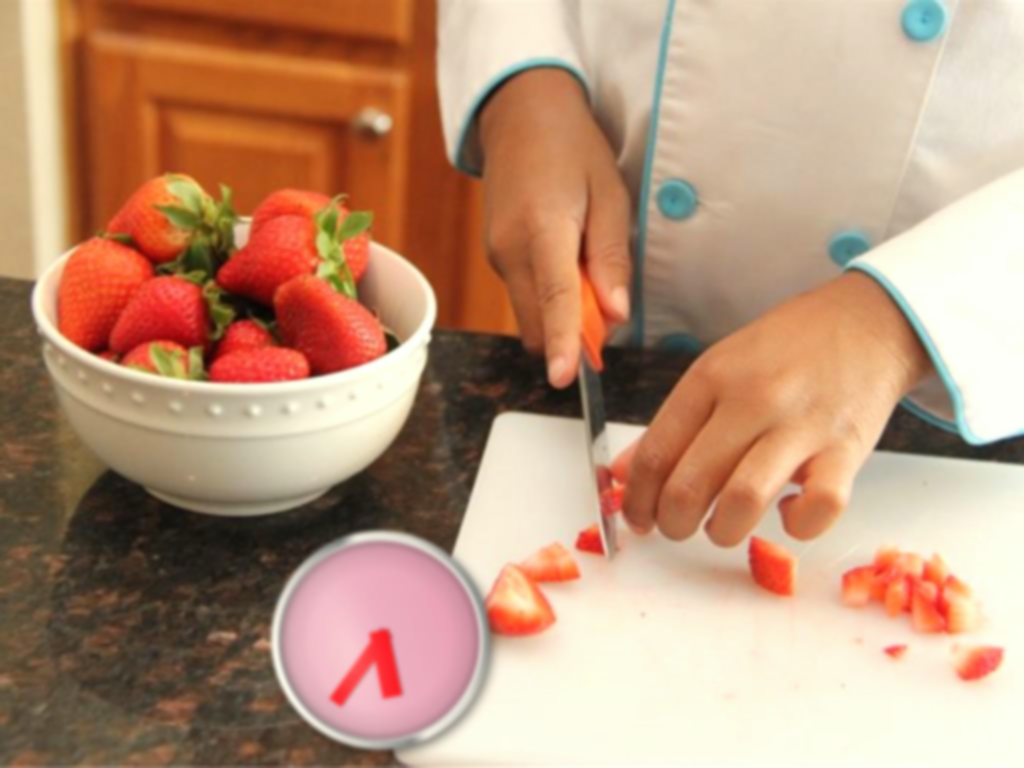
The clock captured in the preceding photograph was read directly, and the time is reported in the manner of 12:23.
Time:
5:36
